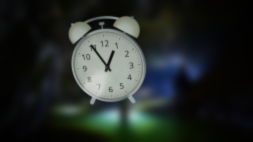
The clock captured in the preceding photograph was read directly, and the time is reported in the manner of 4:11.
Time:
12:55
